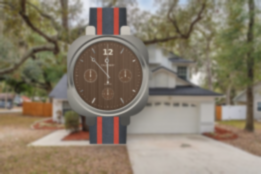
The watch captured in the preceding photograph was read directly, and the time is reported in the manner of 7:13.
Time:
11:53
